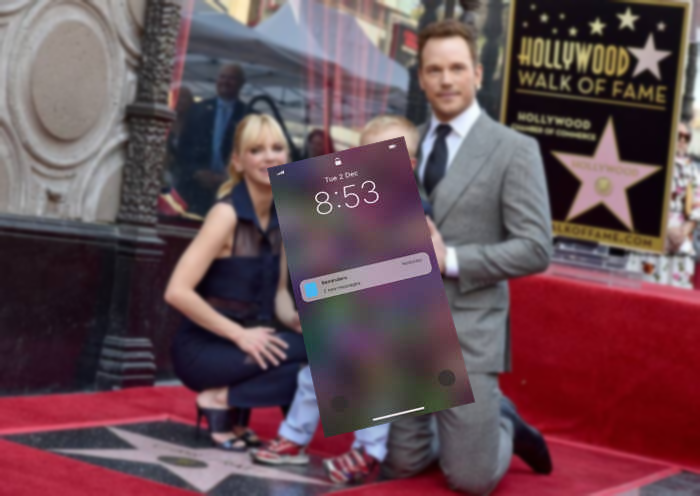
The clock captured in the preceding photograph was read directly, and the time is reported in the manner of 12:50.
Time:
8:53
